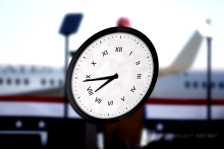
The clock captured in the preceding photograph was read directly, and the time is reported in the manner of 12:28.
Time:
7:44
